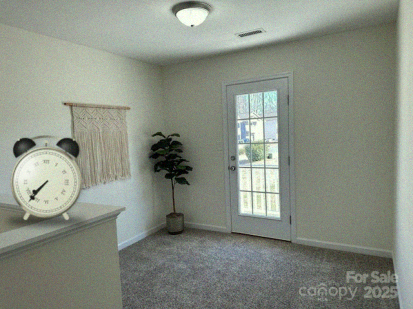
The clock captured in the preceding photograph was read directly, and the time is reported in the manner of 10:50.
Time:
7:37
